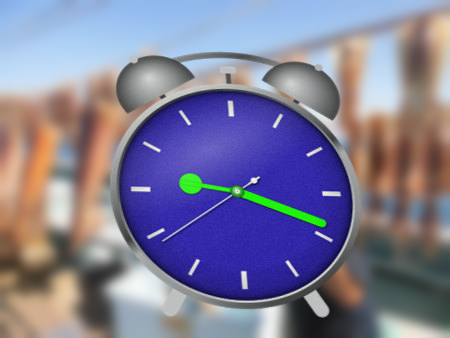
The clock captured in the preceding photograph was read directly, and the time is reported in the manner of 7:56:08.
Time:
9:18:39
